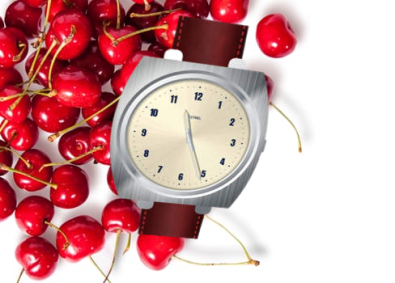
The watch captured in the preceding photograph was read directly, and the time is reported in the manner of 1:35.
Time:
11:26
